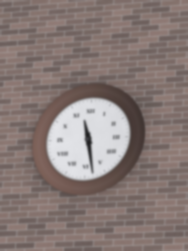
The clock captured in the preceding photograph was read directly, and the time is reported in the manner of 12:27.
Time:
11:28
